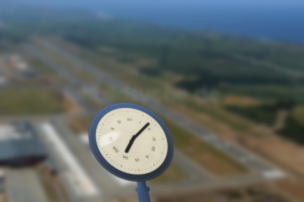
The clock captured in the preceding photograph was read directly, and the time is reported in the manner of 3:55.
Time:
7:08
